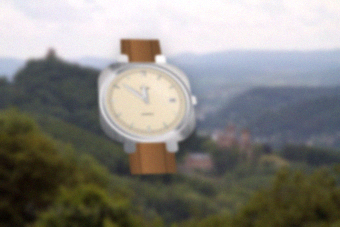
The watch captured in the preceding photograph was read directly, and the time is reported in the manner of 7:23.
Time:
11:52
